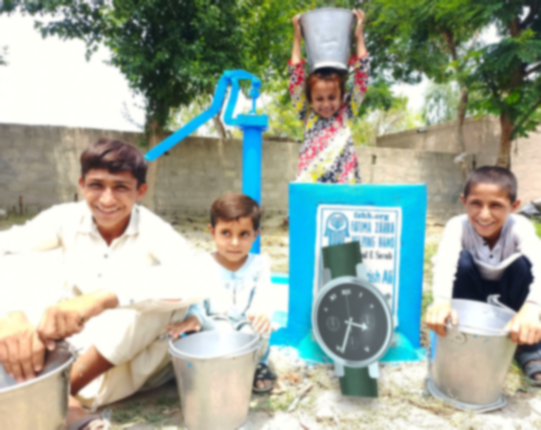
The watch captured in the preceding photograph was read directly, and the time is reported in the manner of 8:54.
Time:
3:34
